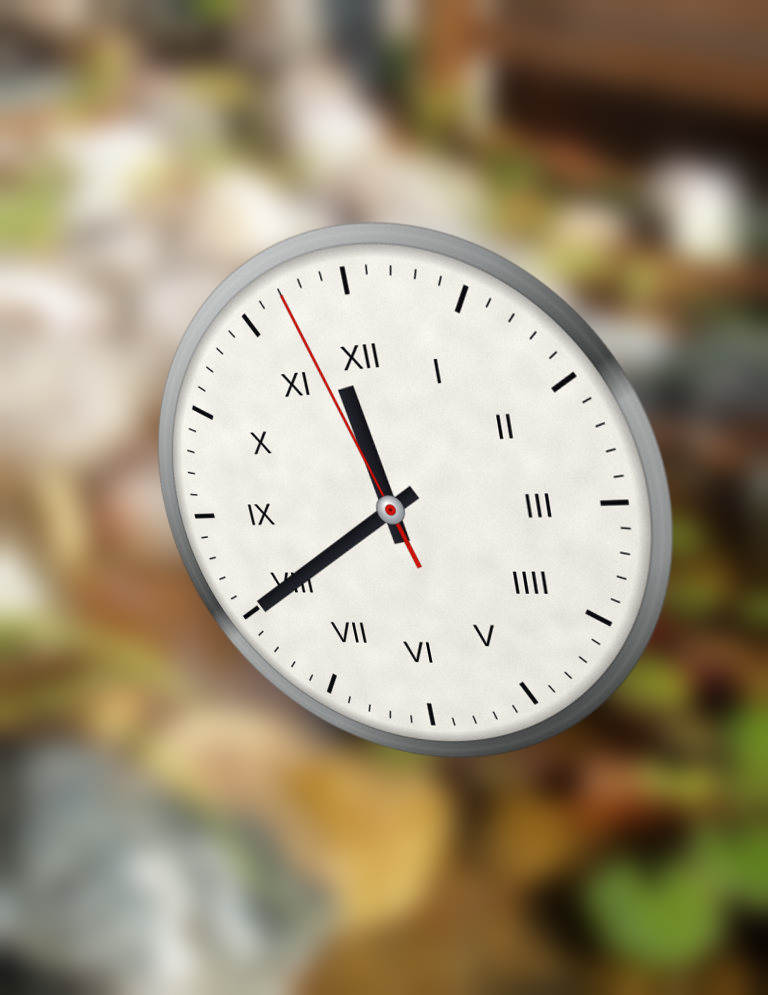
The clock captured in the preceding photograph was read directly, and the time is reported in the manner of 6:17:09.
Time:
11:39:57
